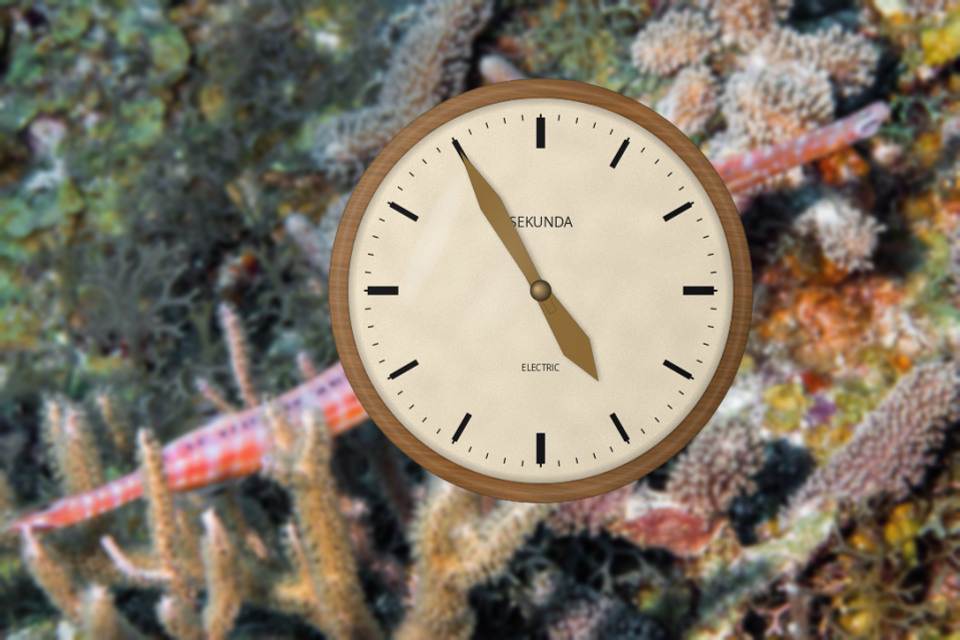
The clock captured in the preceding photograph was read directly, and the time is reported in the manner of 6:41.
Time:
4:55
